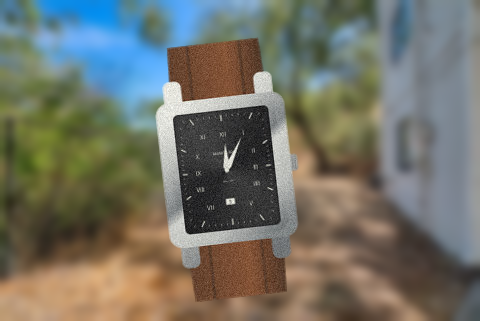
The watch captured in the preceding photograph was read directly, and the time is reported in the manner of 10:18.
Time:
12:05
